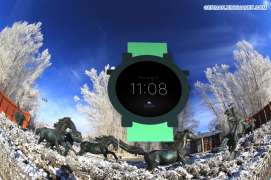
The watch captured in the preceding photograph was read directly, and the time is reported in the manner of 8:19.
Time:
11:08
